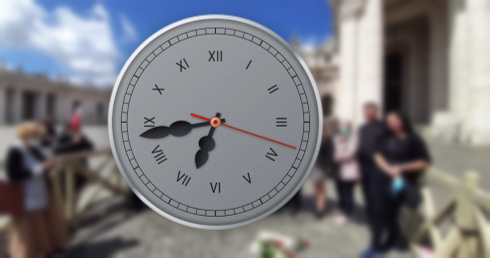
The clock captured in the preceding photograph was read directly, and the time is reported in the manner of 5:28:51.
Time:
6:43:18
